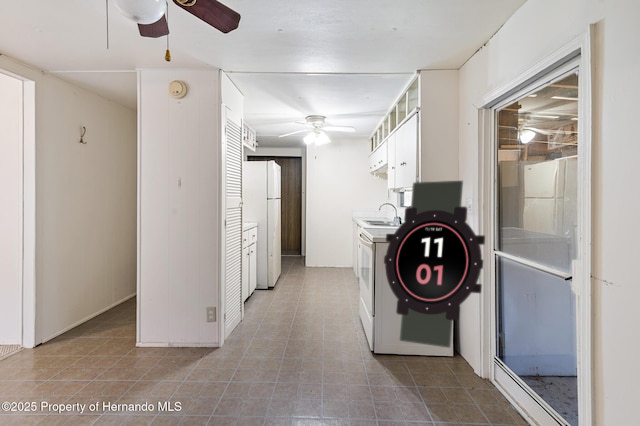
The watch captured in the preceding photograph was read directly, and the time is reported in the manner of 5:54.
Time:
11:01
